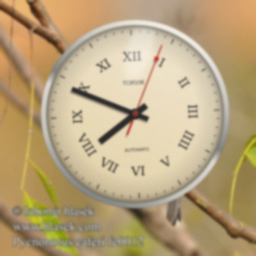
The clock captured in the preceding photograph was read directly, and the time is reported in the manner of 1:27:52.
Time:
7:49:04
